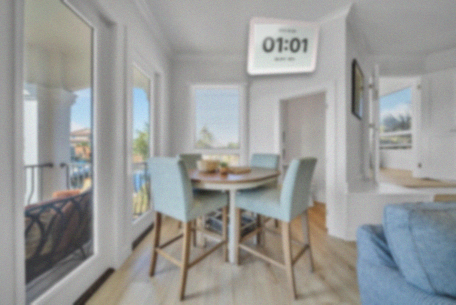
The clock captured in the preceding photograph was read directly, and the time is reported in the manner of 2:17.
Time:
1:01
